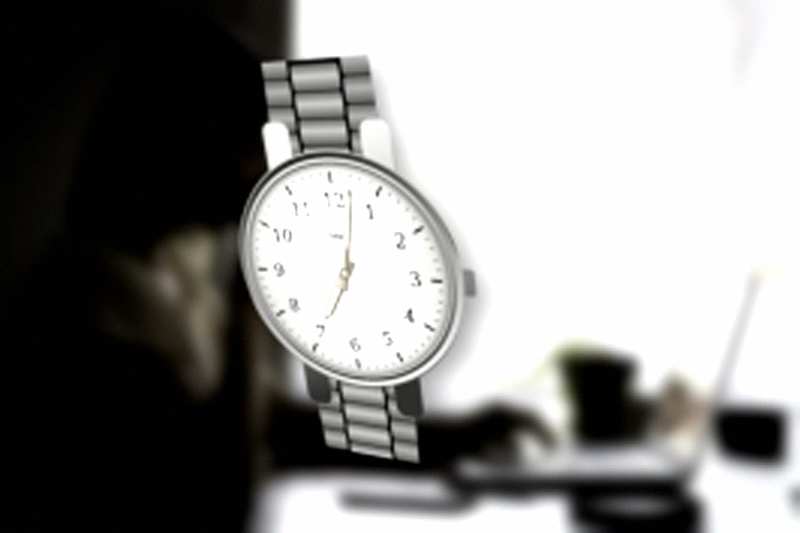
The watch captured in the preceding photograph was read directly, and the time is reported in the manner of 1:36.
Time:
7:02
